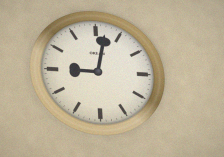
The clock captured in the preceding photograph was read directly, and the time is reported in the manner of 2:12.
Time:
9:02
